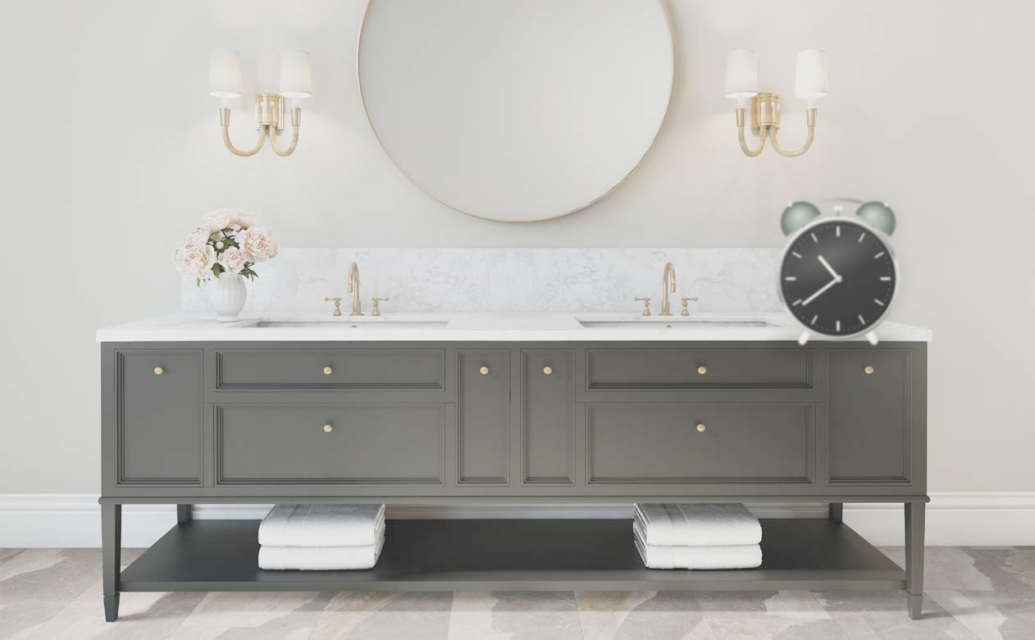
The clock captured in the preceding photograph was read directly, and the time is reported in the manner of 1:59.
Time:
10:39
